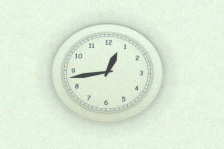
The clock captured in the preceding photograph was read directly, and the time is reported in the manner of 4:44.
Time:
12:43
